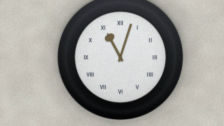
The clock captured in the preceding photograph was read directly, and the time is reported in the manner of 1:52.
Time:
11:03
